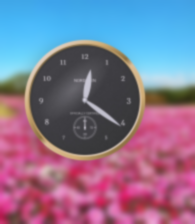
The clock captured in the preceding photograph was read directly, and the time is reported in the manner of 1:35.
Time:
12:21
